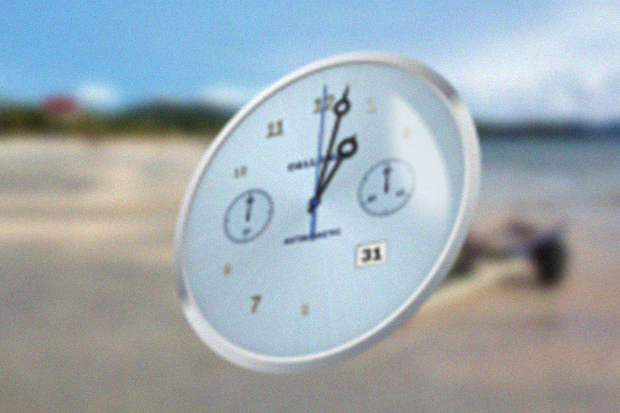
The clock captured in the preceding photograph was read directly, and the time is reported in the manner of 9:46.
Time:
1:02
